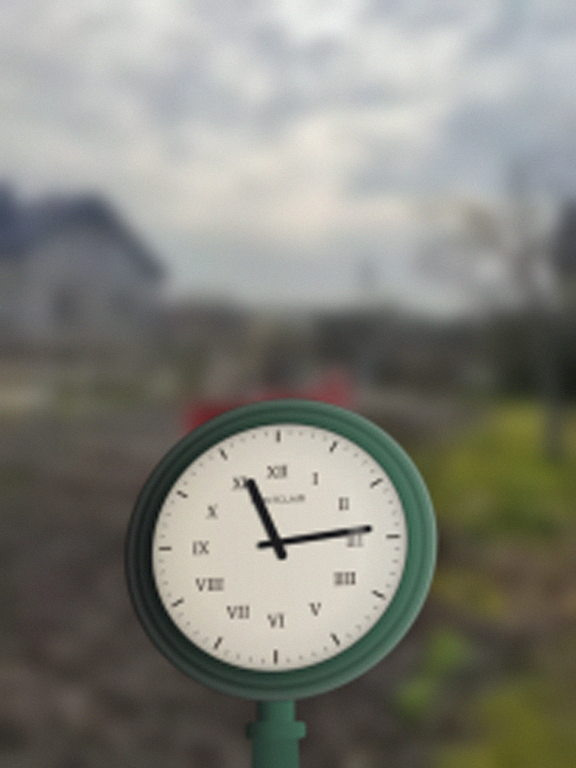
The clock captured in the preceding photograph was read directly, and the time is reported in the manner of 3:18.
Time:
11:14
